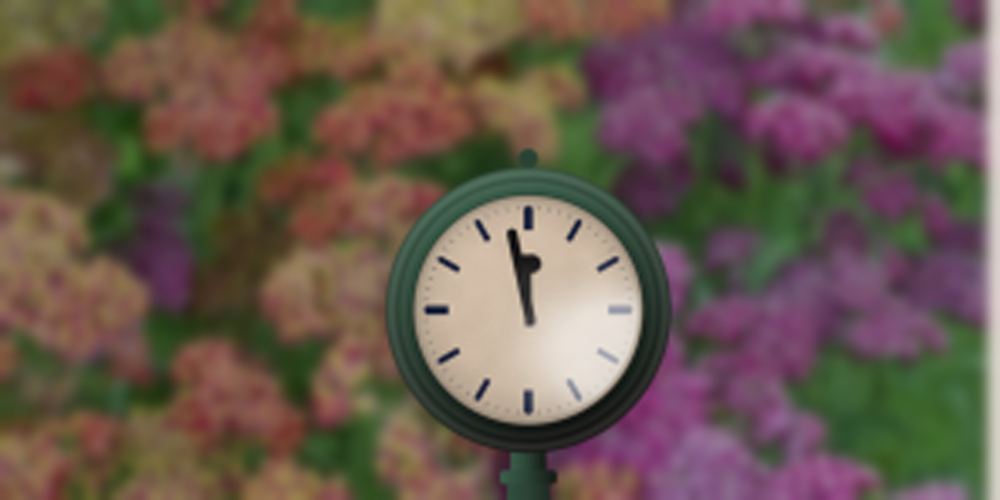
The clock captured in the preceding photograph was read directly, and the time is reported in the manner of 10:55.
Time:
11:58
